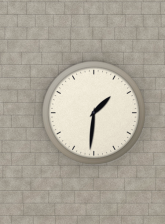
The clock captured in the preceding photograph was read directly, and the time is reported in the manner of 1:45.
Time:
1:31
